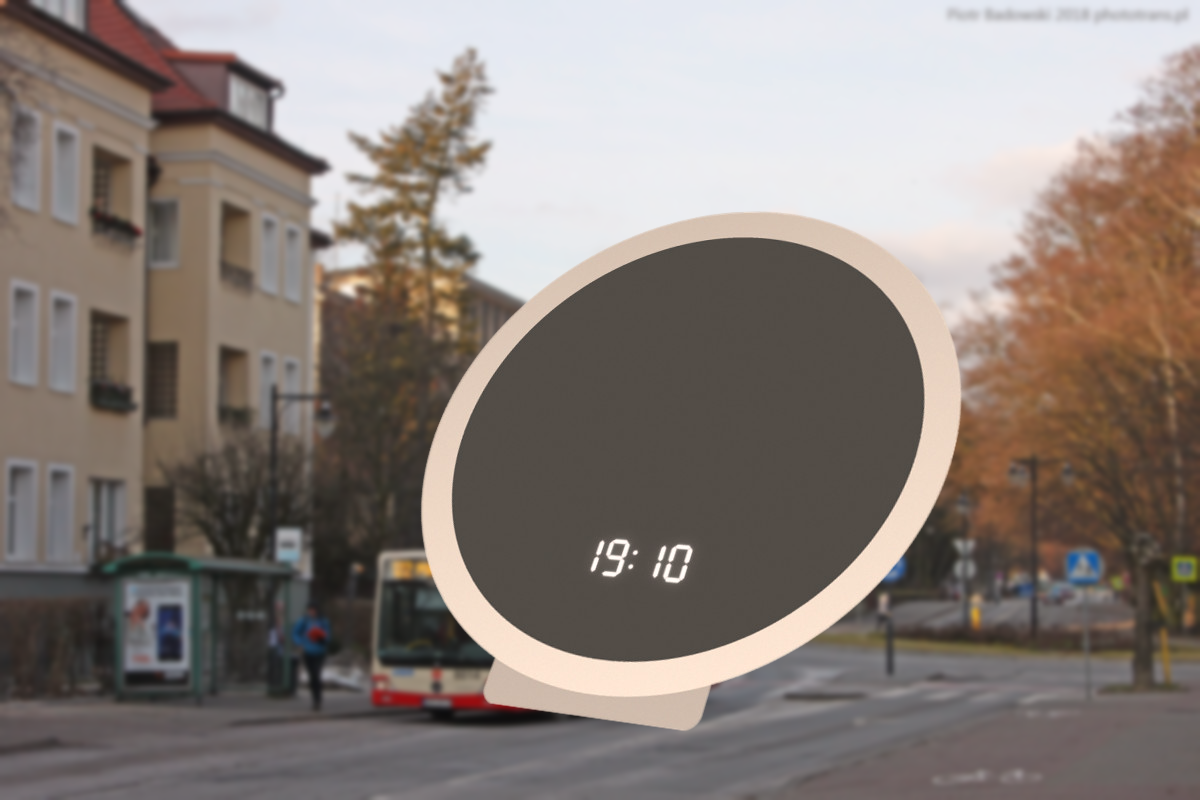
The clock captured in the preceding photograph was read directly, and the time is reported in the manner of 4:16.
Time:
19:10
